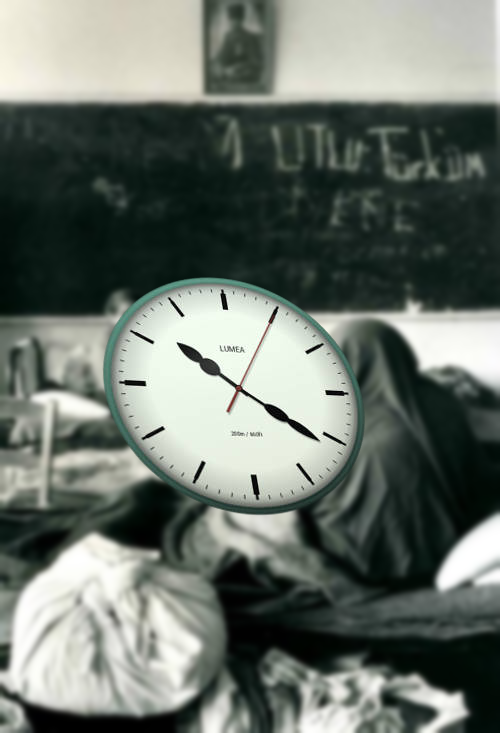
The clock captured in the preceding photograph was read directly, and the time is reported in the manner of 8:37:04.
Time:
10:21:05
